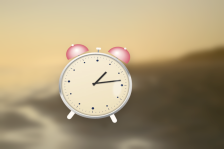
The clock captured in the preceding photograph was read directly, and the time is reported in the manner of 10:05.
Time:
1:13
